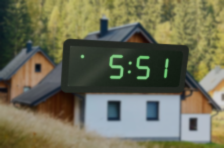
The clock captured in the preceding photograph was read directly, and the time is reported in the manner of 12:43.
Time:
5:51
